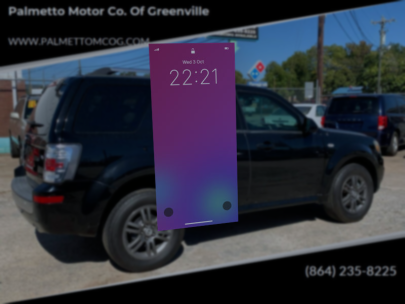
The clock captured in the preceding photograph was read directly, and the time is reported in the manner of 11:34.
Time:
22:21
